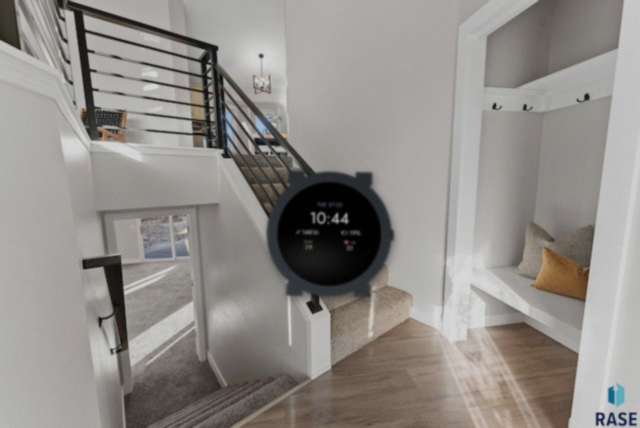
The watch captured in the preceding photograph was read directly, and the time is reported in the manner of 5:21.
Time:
10:44
